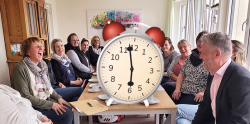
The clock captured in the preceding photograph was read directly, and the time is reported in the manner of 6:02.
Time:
5:58
